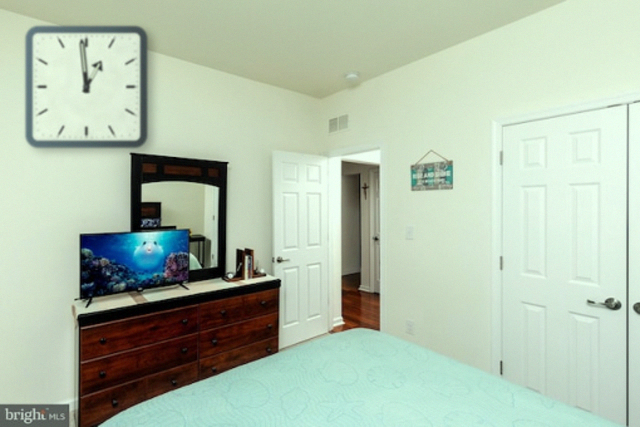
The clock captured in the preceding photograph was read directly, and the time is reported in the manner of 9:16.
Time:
12:59
